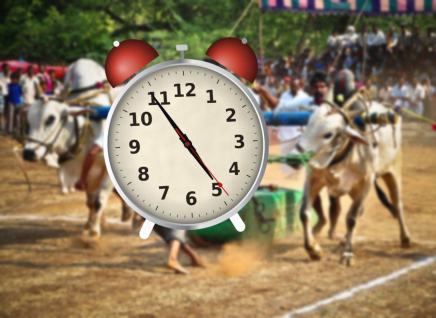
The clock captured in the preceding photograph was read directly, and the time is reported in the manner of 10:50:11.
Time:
4:54:24
